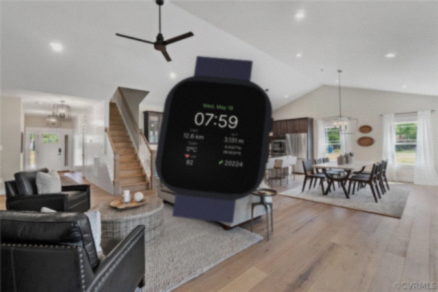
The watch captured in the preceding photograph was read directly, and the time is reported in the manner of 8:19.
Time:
7:59
